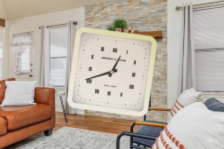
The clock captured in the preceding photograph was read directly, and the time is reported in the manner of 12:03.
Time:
12:41
